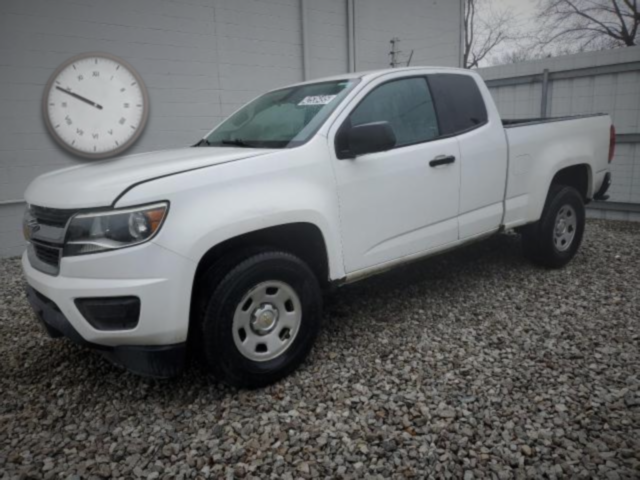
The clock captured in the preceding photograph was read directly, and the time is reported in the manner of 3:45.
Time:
9:49
